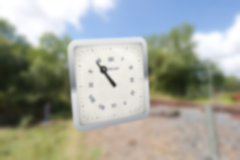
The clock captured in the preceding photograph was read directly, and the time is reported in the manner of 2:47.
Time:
10:54
